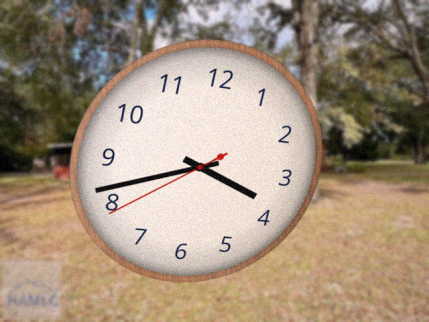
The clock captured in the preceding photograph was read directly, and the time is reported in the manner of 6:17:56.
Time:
3:41:39
